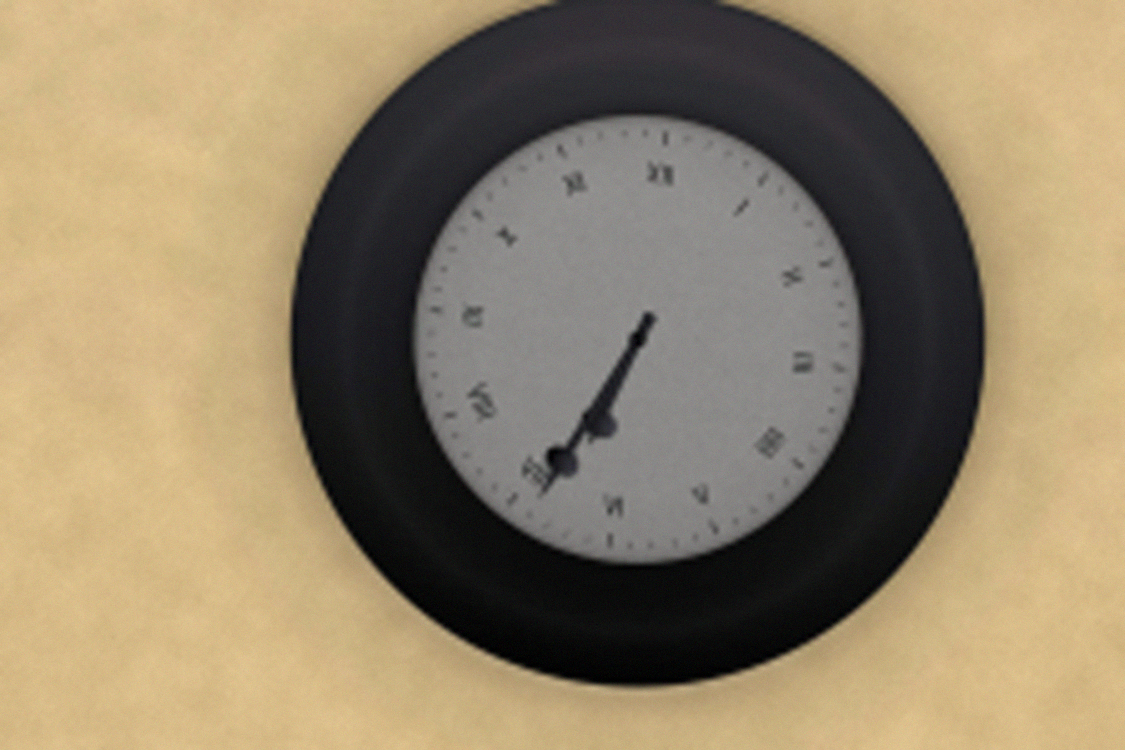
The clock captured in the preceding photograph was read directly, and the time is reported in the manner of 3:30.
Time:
6:34
